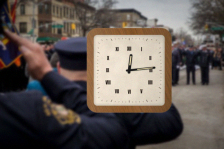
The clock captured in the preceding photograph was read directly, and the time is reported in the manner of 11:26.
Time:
12:14
